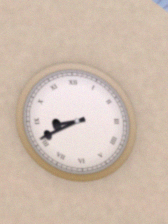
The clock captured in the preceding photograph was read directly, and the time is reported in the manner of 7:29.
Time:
8:41
